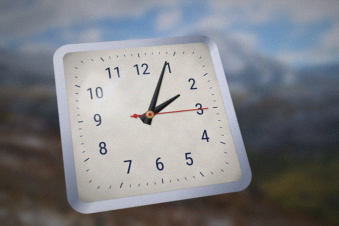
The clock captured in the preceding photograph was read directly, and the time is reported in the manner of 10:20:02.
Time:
2:04:15
